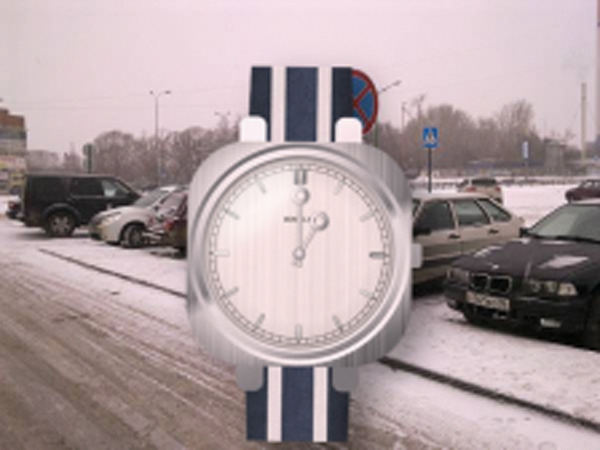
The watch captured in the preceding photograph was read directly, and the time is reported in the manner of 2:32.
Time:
1:00
